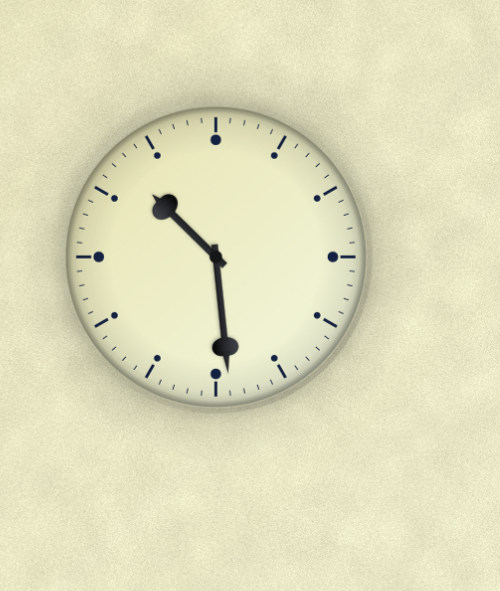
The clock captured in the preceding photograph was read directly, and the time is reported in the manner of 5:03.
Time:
10:29
